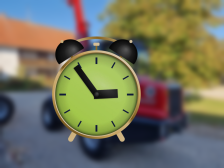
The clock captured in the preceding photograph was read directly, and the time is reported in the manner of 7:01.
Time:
2:54
